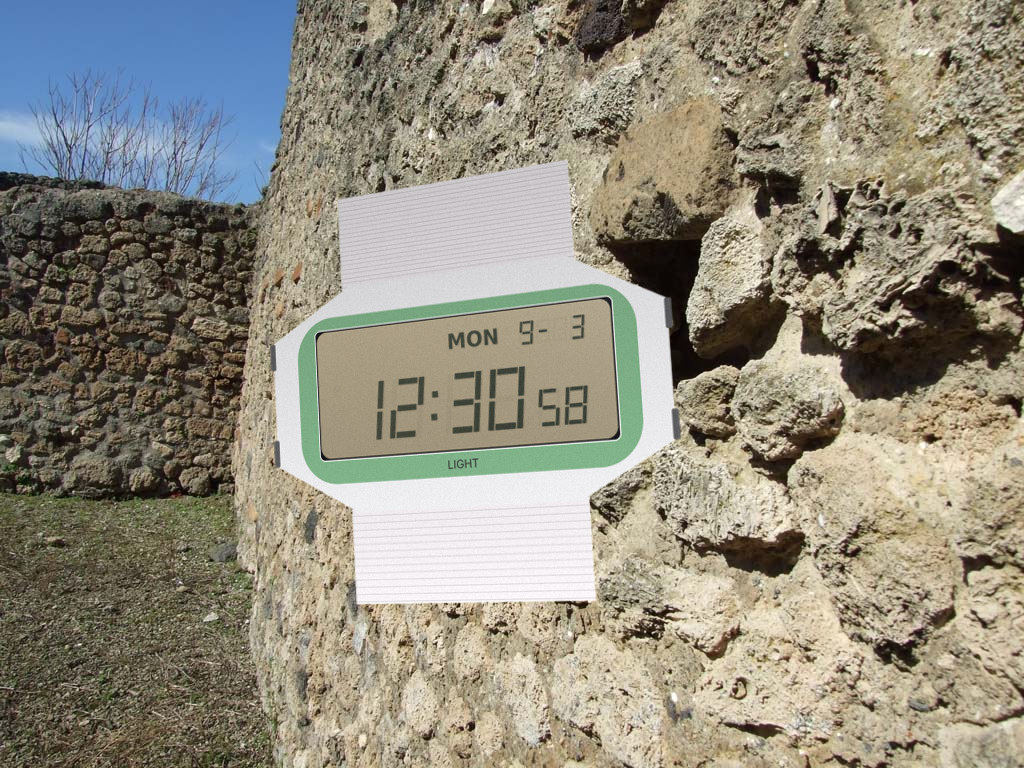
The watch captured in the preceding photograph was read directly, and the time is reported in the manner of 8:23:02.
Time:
12:30:58
